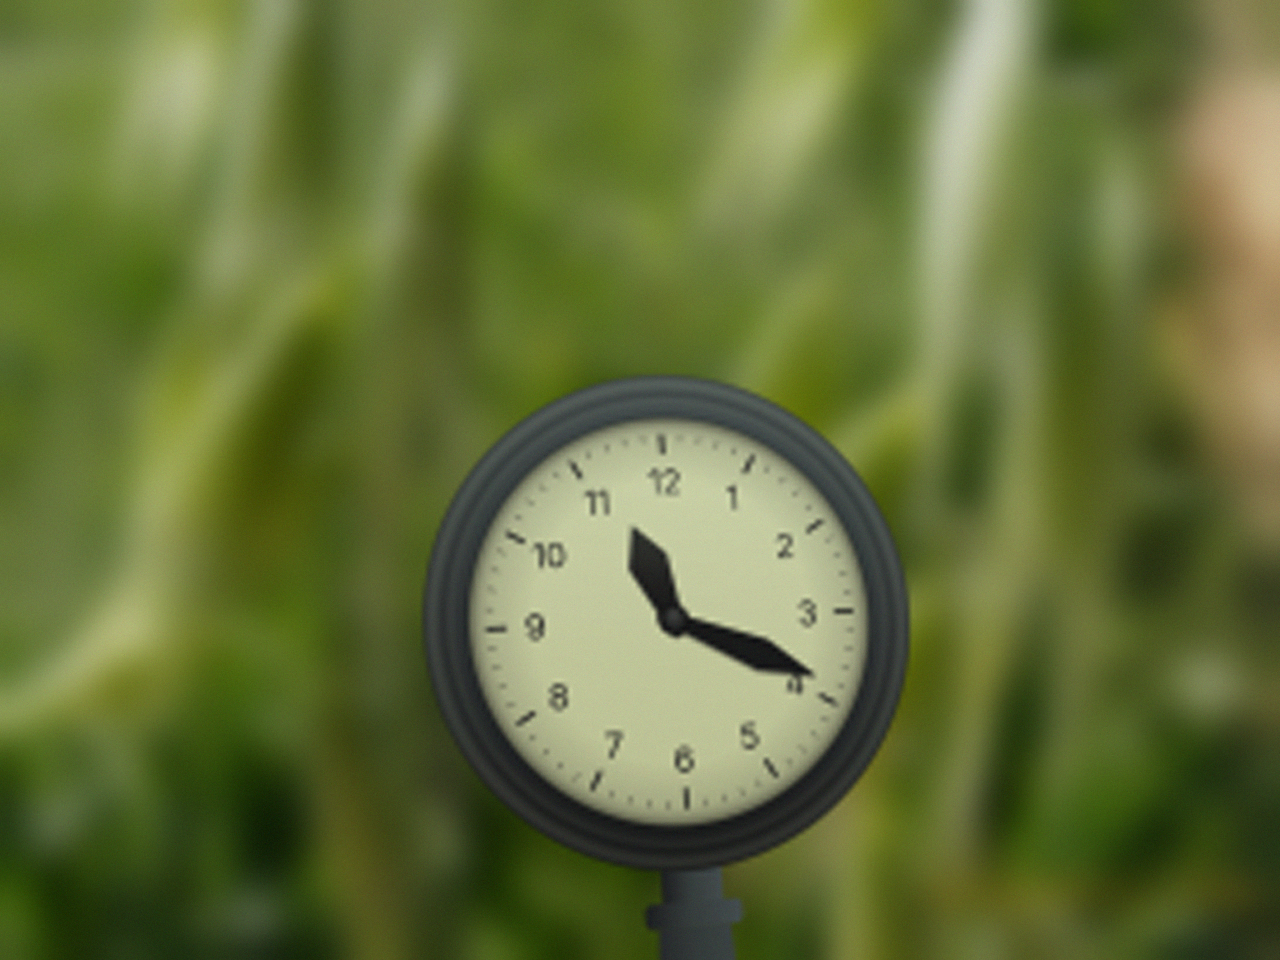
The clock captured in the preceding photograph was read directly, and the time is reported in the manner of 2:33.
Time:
11:19
